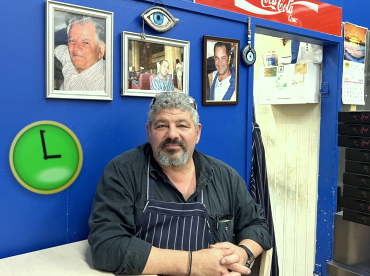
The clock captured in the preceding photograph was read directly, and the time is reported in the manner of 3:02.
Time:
2:59
